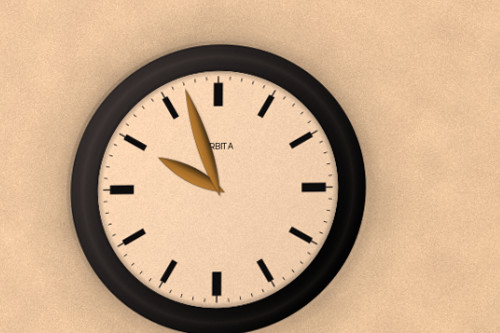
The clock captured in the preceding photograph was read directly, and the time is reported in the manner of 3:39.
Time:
9:57
